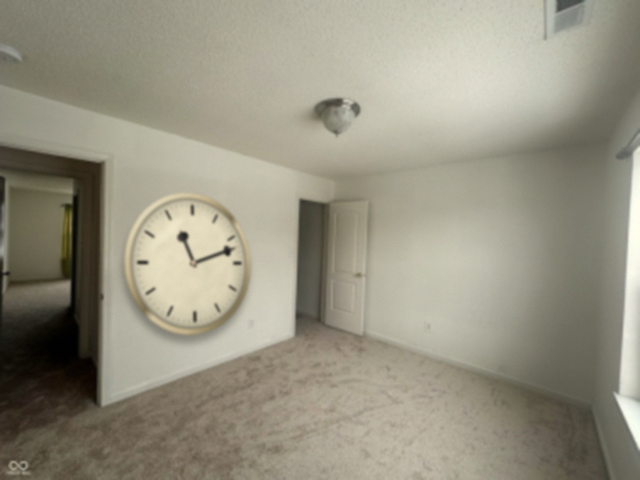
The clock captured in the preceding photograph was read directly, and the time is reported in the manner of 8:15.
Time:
11:12
